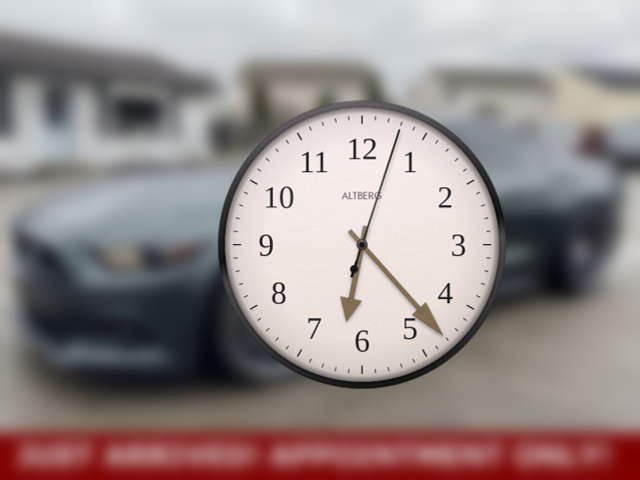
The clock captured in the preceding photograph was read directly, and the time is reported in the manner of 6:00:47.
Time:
6:23:03
